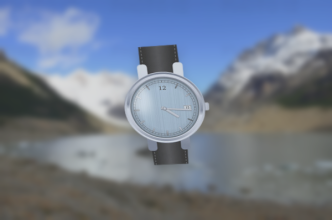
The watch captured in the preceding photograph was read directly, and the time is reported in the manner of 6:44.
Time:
4:16
